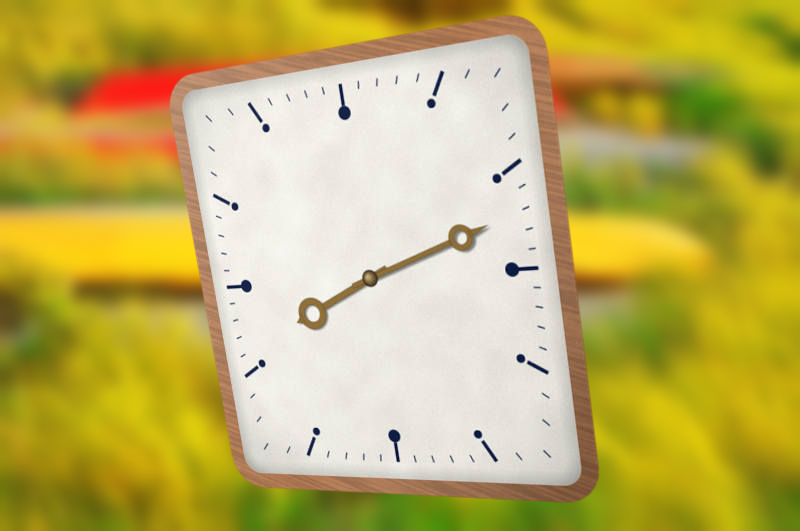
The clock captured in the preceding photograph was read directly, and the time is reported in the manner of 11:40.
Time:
8:12
